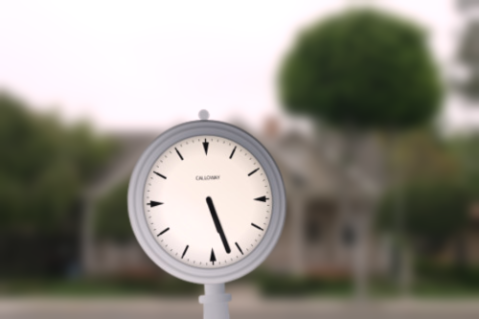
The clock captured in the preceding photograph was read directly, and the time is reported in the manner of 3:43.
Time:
5:27
